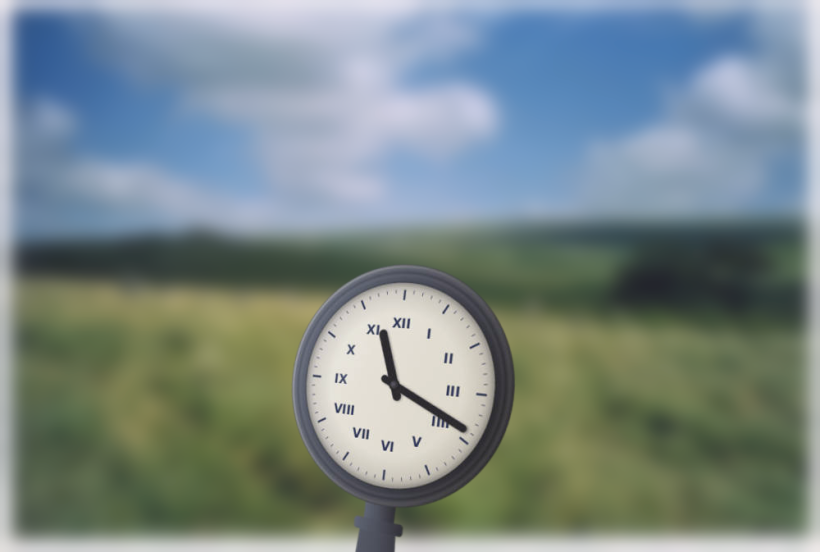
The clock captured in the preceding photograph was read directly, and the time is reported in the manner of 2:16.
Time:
11:19
